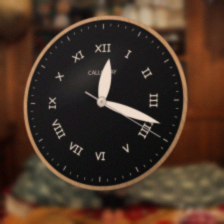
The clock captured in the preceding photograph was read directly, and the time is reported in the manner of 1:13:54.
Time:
12:18:20
